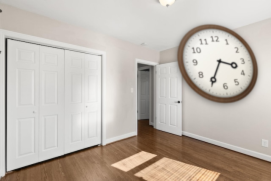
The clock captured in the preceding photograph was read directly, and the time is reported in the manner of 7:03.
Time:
3:35
